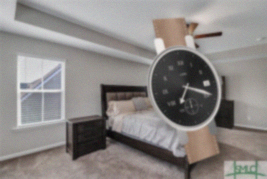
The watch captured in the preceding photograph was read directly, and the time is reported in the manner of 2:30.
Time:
7:19
